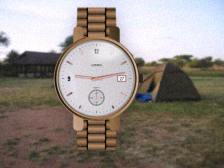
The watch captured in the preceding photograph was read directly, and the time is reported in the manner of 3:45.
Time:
9:13
